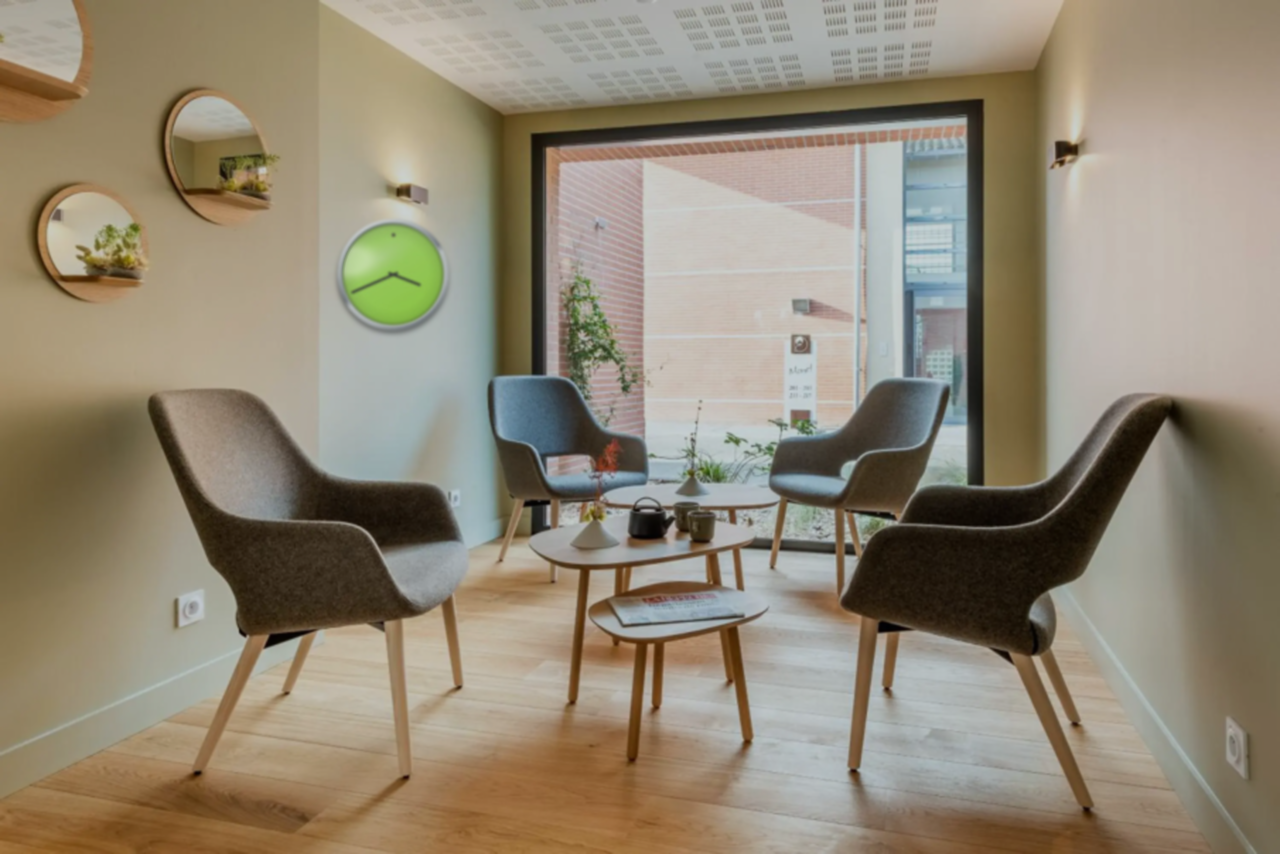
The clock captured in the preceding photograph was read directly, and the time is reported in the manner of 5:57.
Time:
3:41
